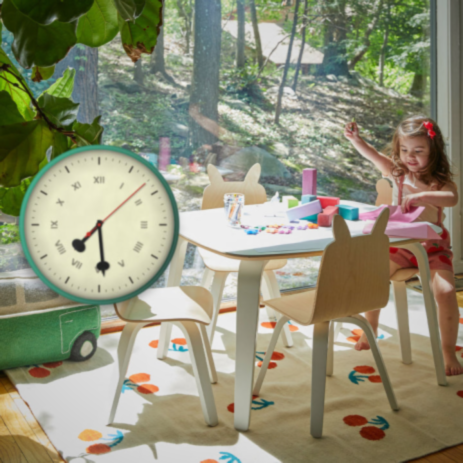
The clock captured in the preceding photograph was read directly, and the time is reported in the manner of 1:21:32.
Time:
7:29:08
